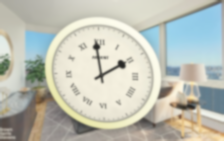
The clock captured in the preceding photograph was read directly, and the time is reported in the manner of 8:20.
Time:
1:59
